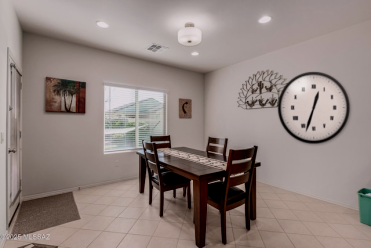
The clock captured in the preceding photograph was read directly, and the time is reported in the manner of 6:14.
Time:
12:33
